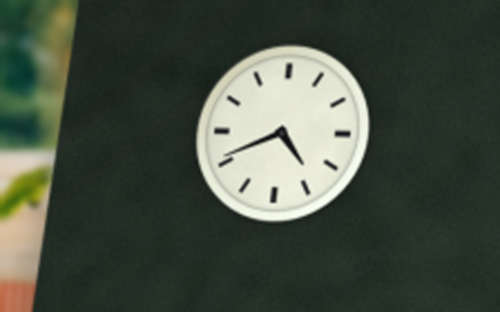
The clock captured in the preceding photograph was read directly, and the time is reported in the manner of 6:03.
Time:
4:41
